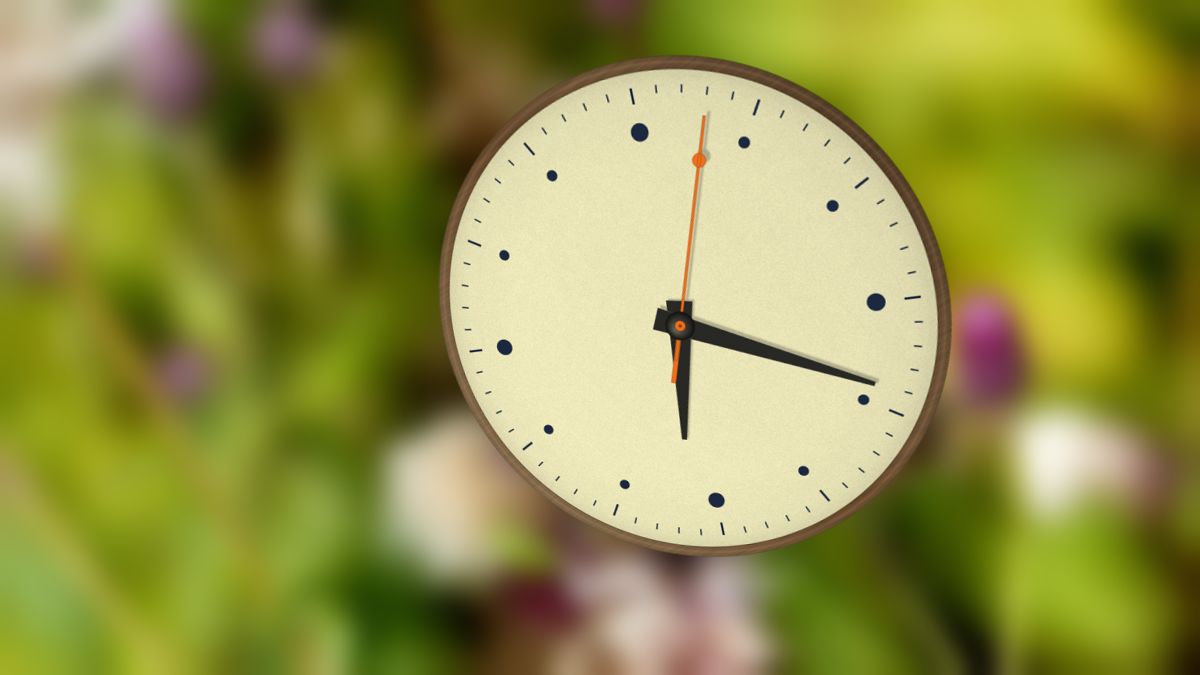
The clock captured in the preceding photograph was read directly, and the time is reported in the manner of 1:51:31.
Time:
6:19:03
